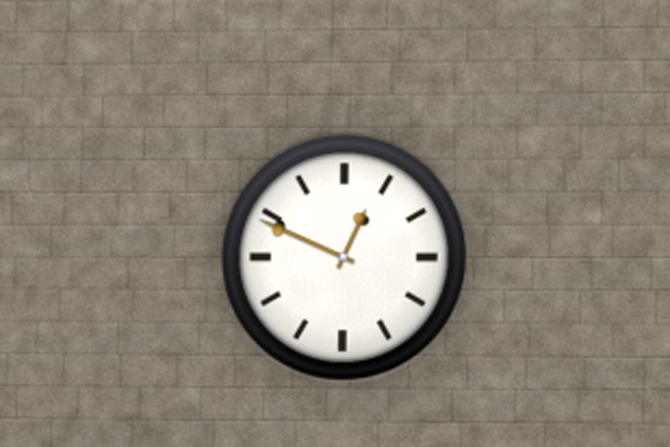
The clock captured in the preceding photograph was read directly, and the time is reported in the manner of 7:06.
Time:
12:49
